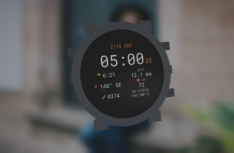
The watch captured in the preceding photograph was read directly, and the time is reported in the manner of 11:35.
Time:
5:00
